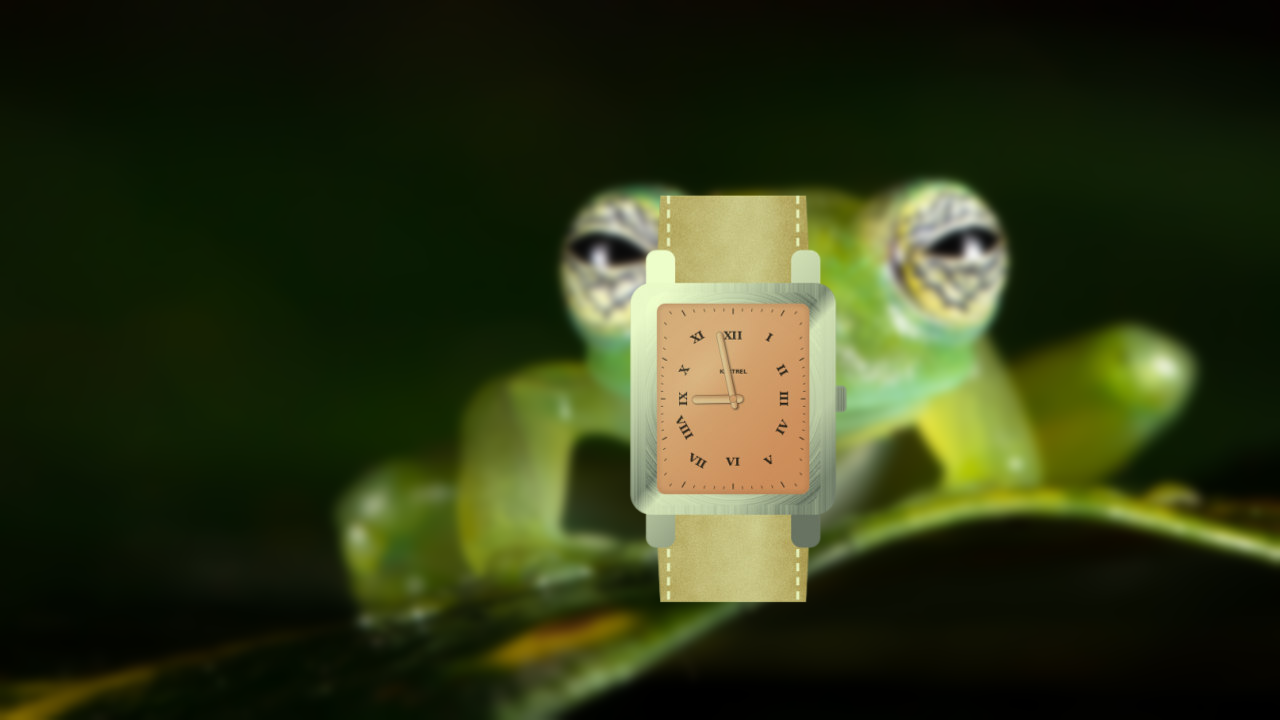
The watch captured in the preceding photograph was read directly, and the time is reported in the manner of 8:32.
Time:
8:58
